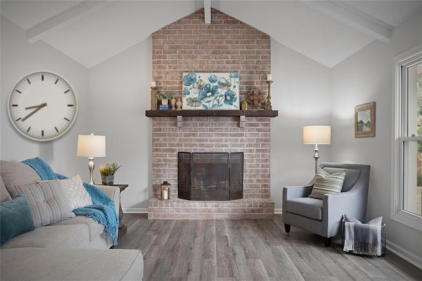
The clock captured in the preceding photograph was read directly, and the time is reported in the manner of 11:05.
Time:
8:39
